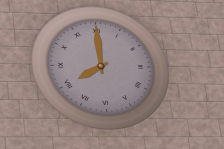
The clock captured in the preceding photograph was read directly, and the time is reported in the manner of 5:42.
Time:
8:00
